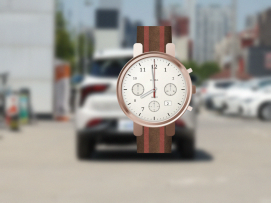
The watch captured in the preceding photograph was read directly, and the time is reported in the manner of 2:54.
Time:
7:59
